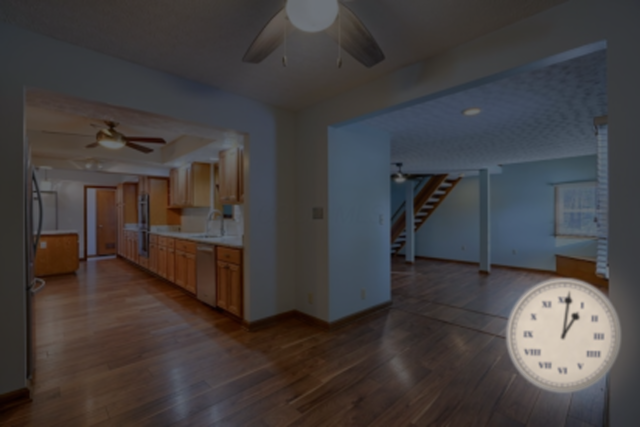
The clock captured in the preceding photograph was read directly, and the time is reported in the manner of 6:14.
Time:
1:01
